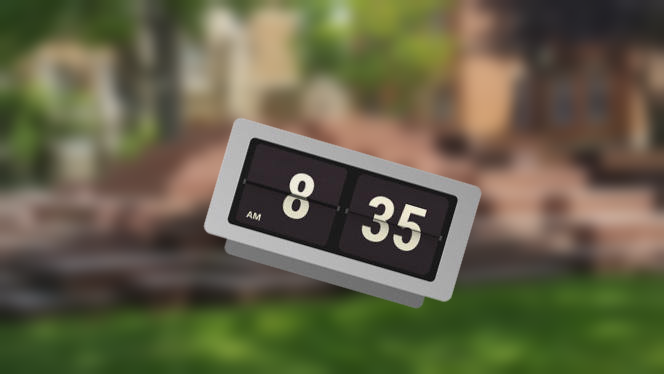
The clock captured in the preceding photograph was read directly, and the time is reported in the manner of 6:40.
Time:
8:35
